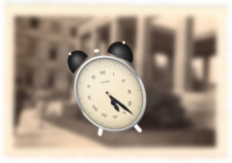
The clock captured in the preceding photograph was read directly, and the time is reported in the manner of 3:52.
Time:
5:23
